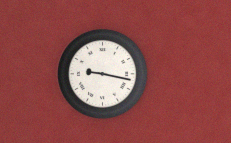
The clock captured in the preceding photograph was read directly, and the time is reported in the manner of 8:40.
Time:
9:17
